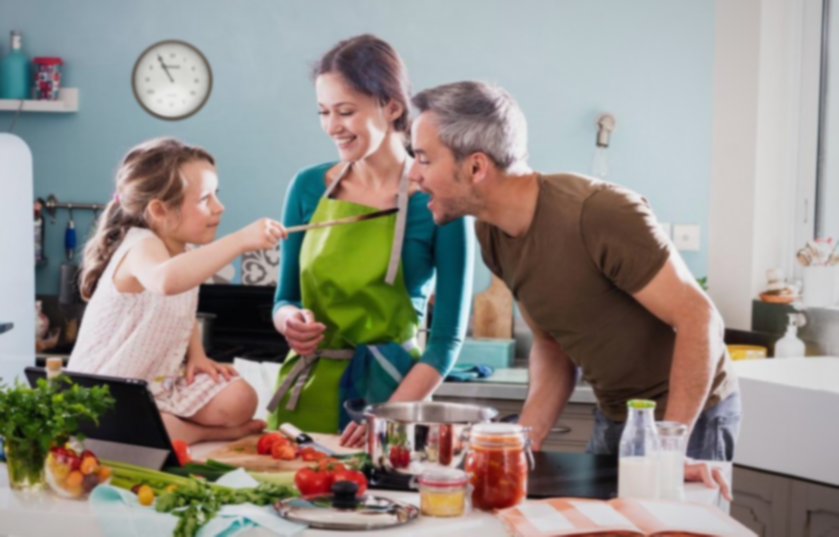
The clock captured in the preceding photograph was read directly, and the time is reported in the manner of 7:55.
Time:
10:55
